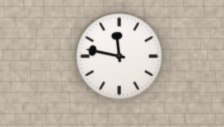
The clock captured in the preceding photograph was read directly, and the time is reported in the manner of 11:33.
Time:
11:47
